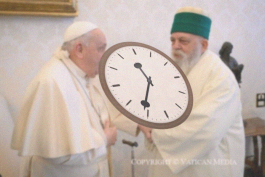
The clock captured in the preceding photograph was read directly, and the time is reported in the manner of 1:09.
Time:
11:36
